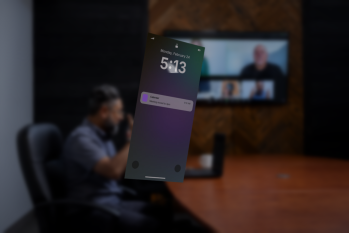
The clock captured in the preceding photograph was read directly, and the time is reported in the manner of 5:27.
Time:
5:13
